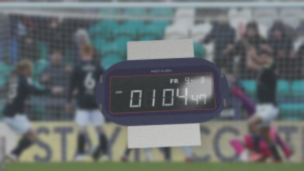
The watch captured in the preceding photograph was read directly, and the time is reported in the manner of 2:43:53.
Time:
1:04:47
